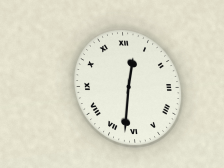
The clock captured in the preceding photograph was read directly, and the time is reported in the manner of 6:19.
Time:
12:32
